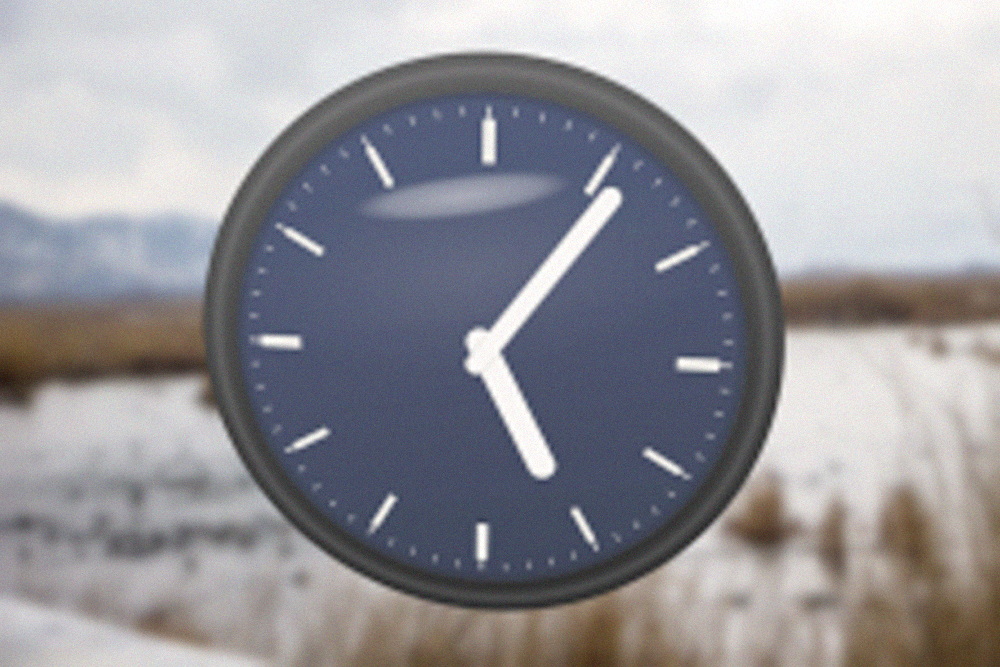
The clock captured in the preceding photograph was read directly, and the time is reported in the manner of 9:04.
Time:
5:06
